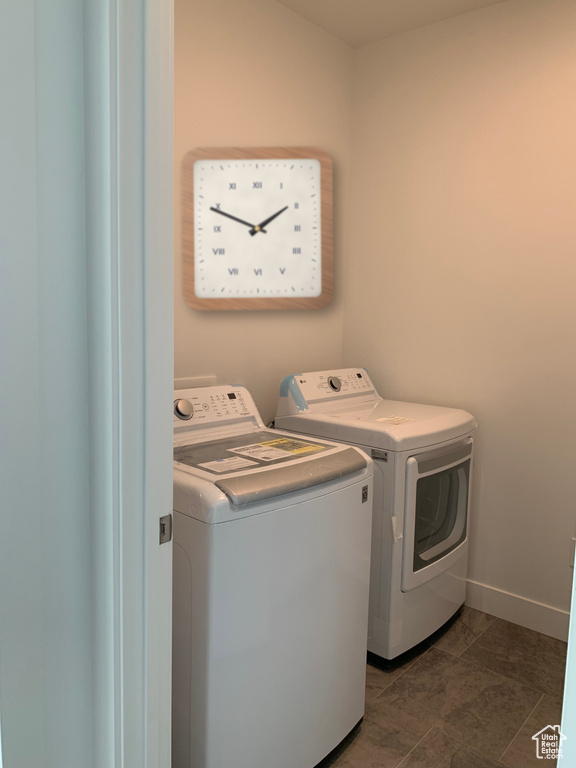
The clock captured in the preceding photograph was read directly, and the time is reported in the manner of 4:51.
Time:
1:49
